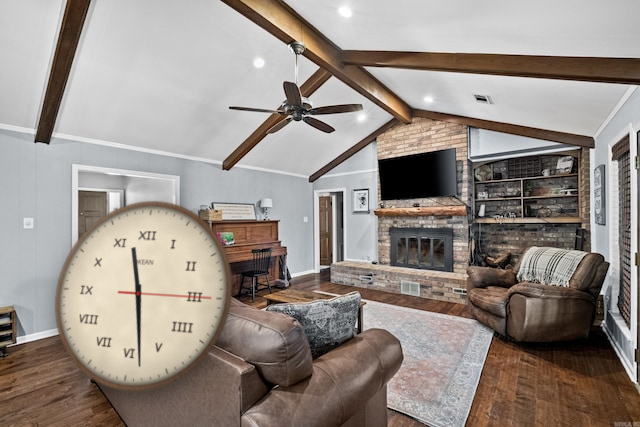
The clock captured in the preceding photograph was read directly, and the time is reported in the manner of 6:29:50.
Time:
11:28:15
